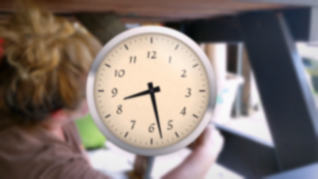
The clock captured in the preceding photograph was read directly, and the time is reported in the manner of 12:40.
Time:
8:28
